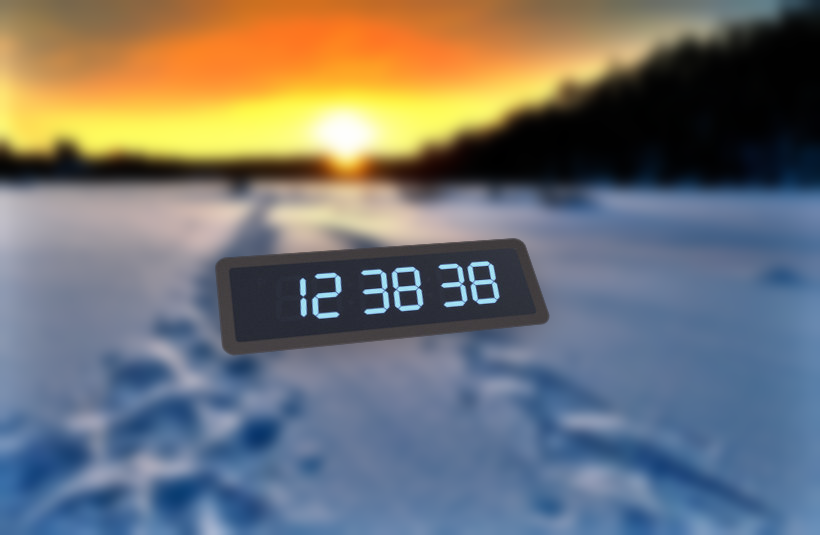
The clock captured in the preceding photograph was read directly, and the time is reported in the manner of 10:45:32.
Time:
12:38:38
